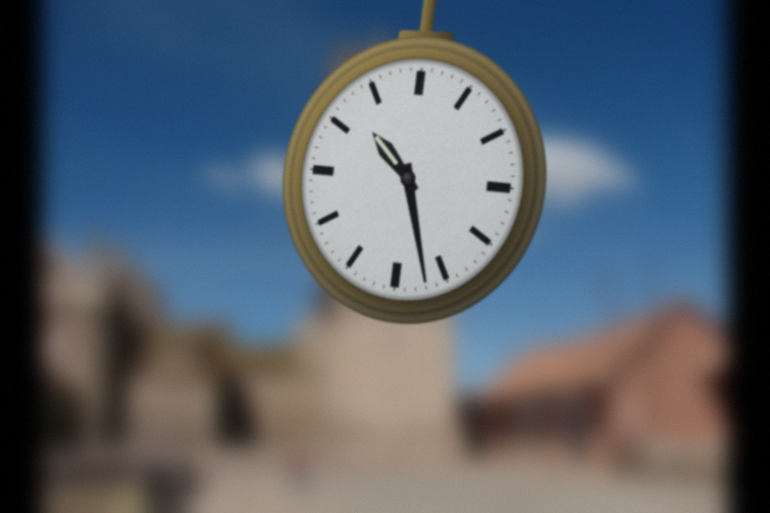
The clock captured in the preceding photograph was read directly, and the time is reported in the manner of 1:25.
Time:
10:27
